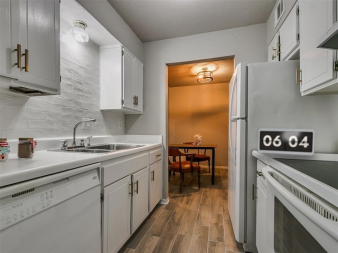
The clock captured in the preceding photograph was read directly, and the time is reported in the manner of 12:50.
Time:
6:04
